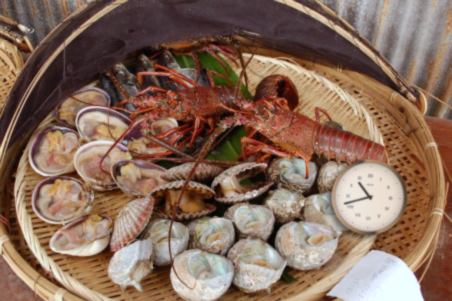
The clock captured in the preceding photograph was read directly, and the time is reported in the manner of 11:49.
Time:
10:42
